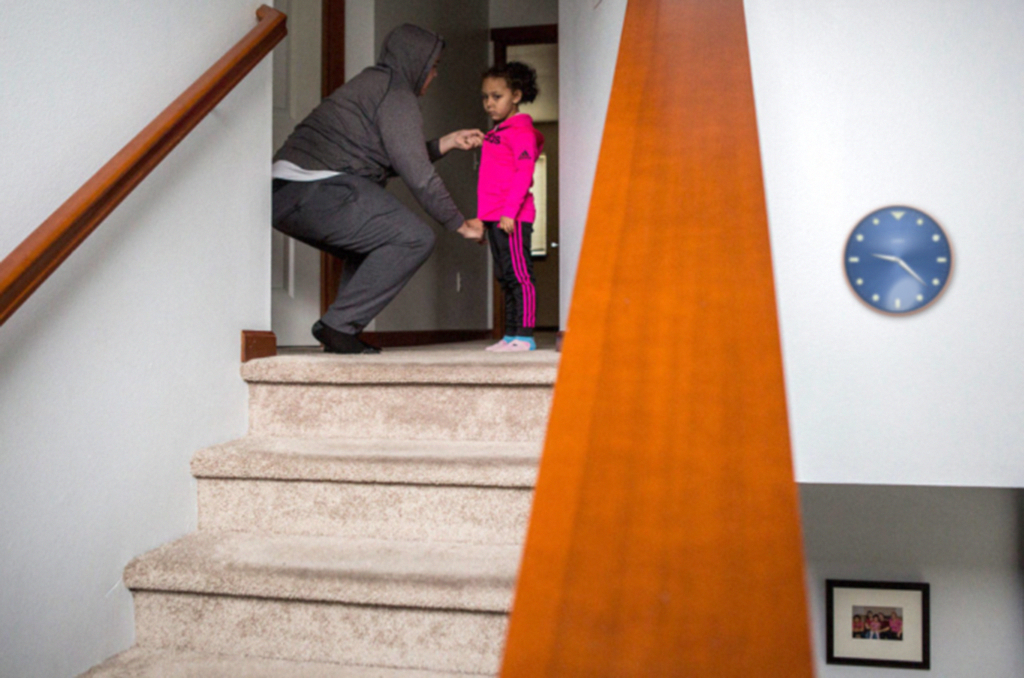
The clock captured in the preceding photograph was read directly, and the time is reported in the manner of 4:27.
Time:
9:22
